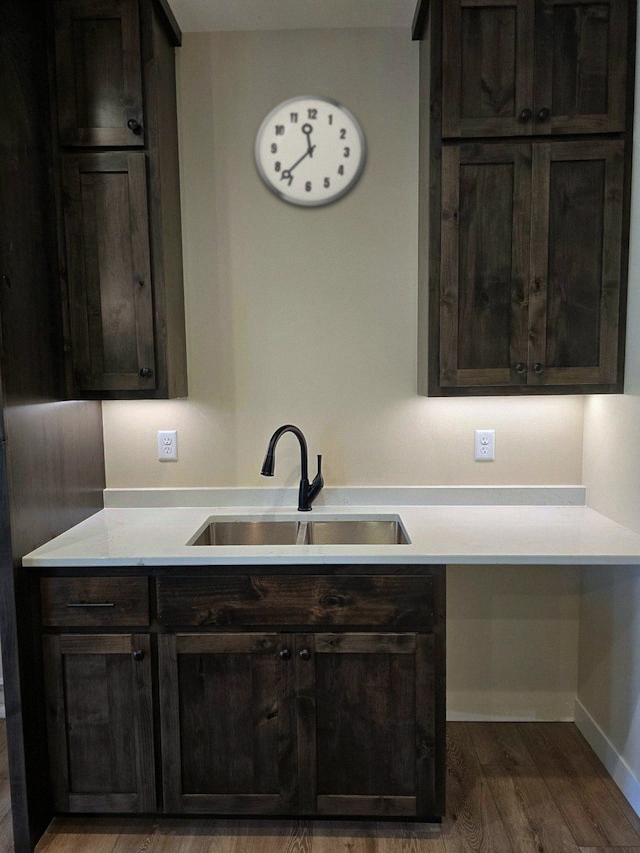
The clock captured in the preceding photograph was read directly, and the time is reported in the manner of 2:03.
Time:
11:37
